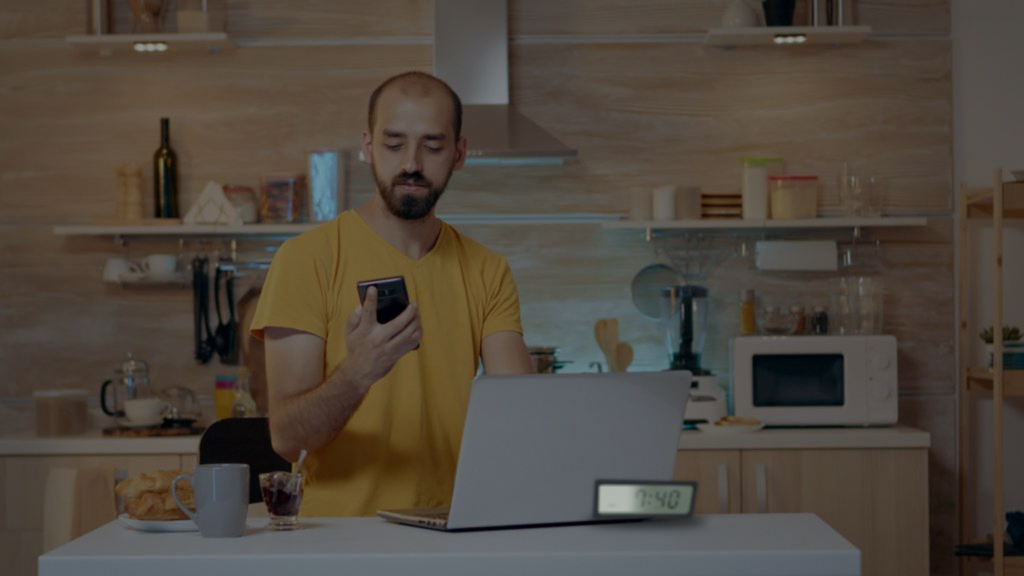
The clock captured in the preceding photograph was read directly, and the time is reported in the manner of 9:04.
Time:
7:40
